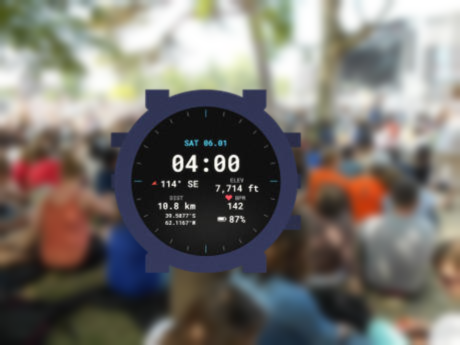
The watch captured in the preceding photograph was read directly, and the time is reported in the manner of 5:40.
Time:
4:00
